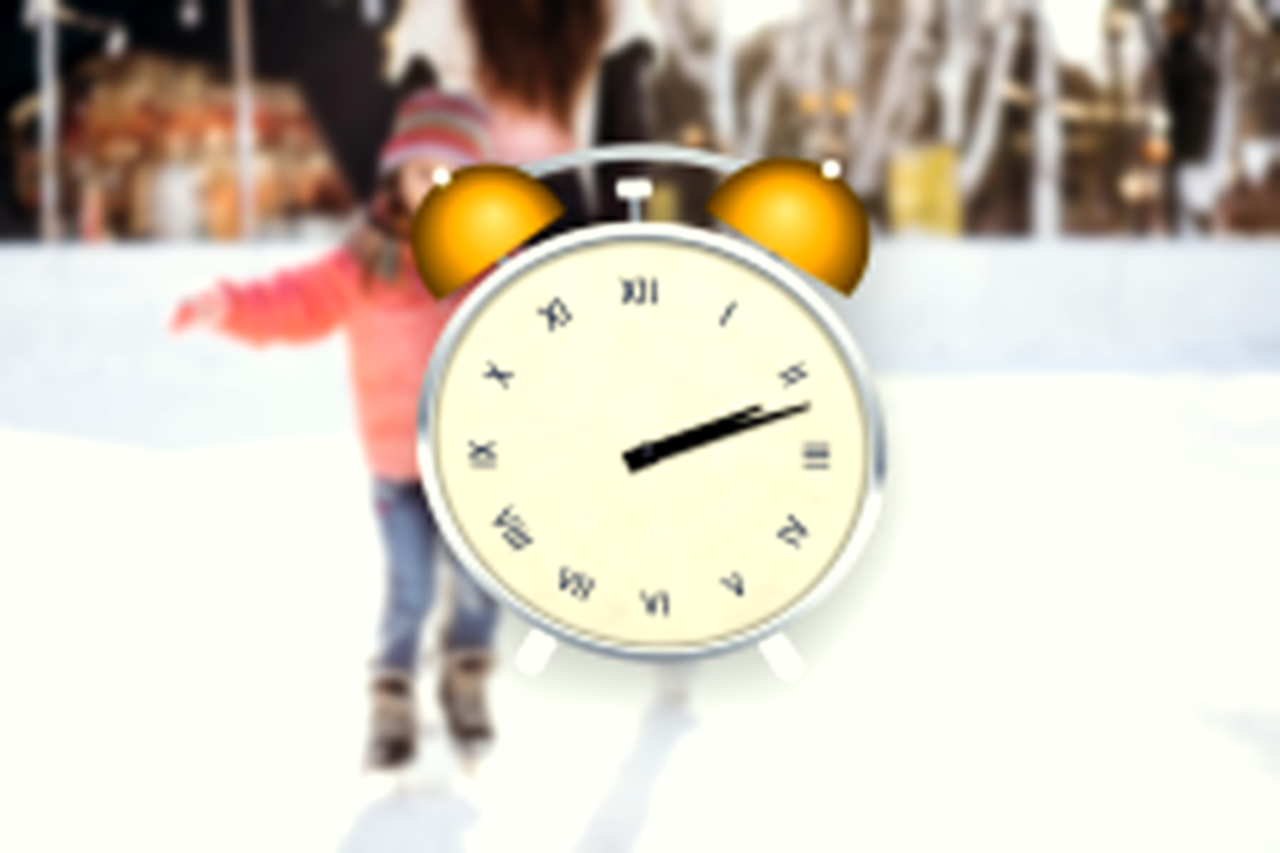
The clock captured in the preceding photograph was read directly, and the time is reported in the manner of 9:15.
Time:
2:12
